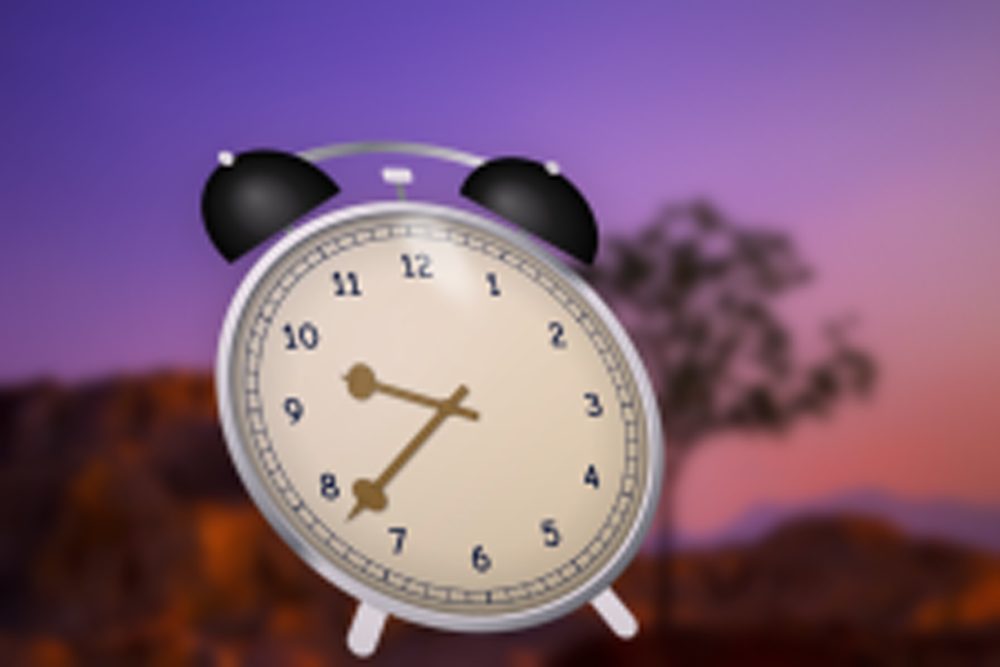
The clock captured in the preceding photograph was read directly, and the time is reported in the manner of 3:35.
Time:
9:38
